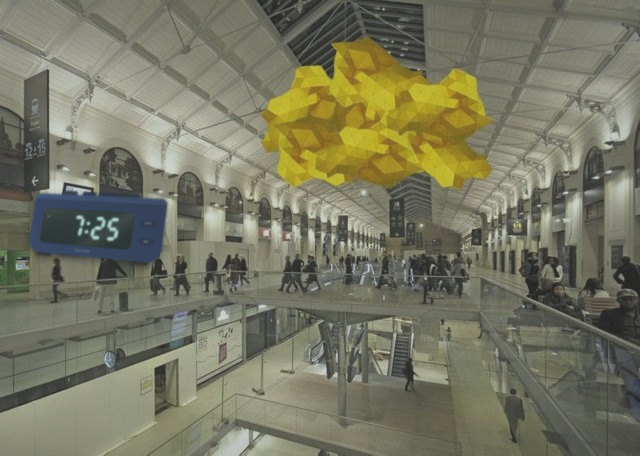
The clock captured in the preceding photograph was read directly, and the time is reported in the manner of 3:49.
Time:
7:25
